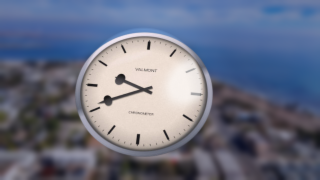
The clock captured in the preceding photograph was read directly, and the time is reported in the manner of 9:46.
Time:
9:41
